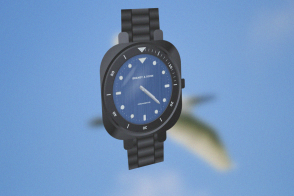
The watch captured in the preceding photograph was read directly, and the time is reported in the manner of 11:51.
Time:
4:22
